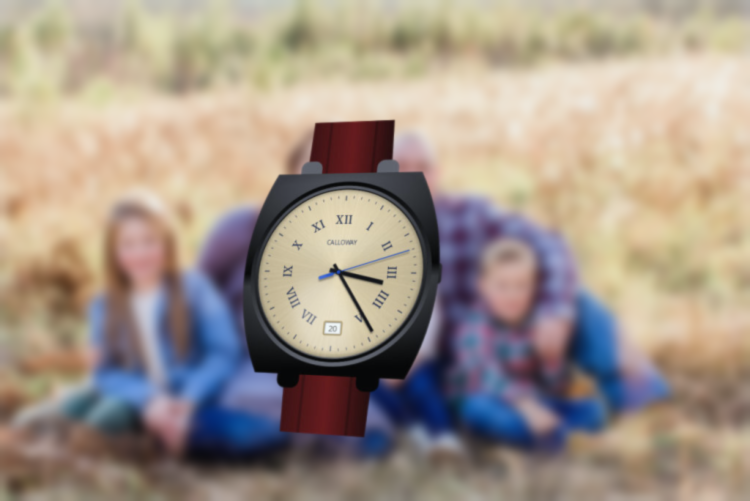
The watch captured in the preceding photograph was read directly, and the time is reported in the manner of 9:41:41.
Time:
3:24:12
